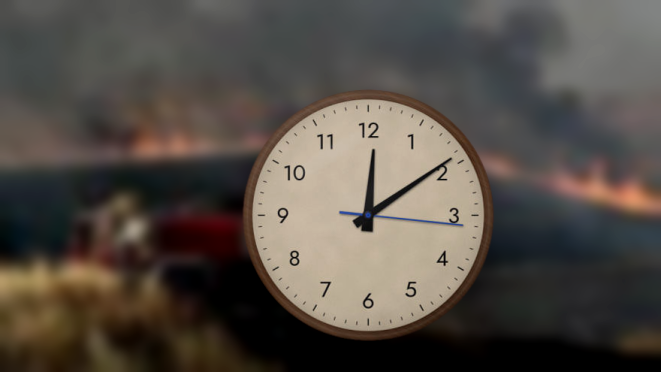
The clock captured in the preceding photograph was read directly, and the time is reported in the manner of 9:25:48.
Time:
12:09:16
